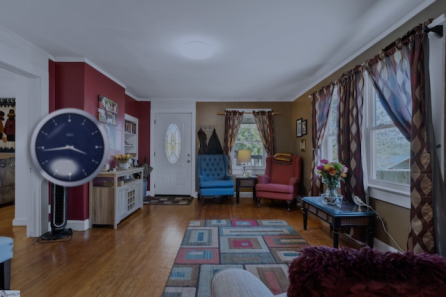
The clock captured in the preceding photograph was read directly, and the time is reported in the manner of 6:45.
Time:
3:44
